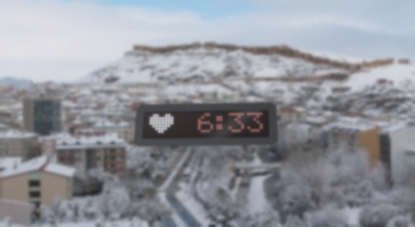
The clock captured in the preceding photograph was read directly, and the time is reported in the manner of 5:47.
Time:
6:33
